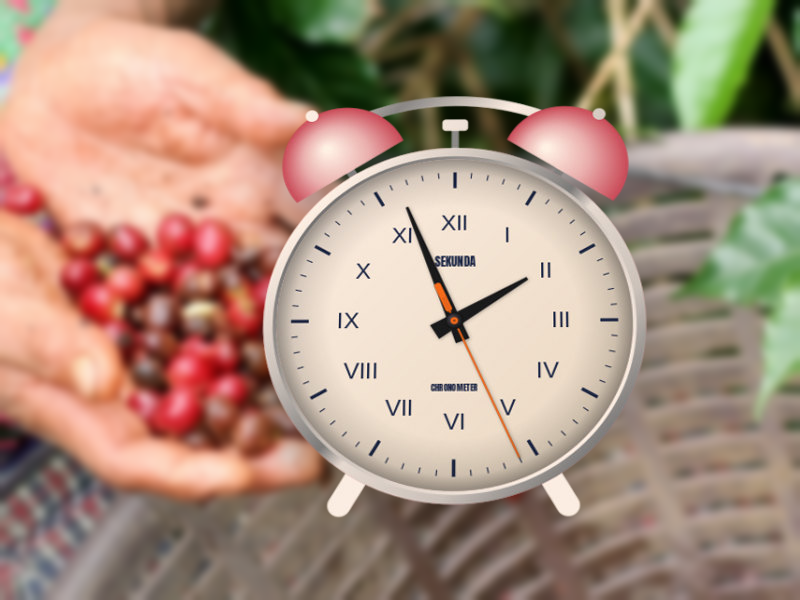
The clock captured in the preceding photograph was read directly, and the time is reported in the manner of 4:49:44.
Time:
1:56:26
